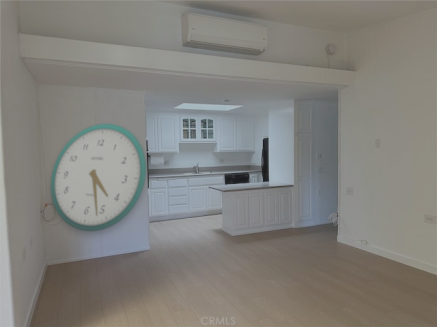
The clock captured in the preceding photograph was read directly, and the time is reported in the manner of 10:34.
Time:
4:27
